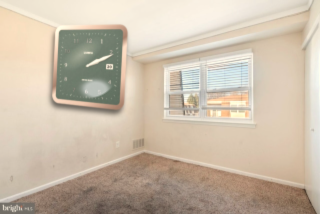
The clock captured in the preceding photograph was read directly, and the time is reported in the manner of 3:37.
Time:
2:11
